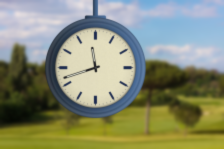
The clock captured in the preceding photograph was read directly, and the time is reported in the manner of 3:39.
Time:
11:42
